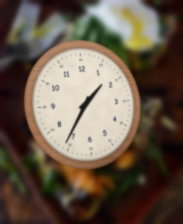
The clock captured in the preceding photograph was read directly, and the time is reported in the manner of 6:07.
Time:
1:36
